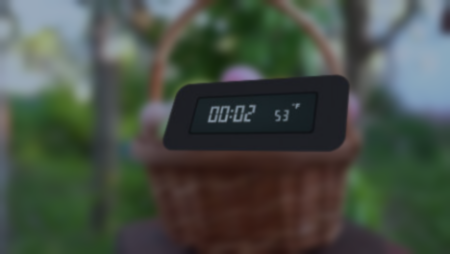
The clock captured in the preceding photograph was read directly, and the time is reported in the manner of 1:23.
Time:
0:02
